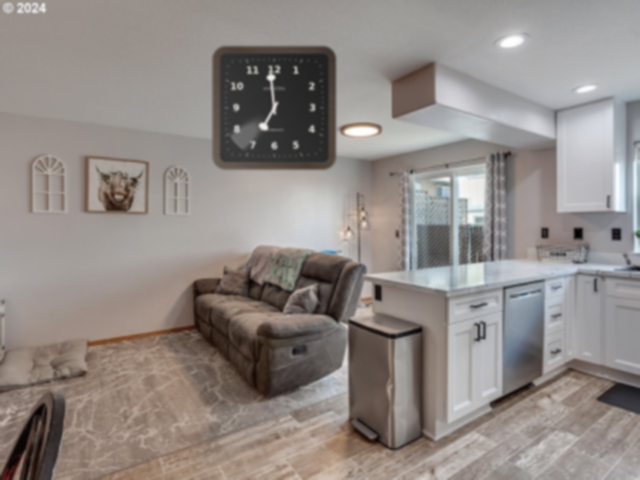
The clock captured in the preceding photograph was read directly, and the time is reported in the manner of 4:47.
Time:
6:59
